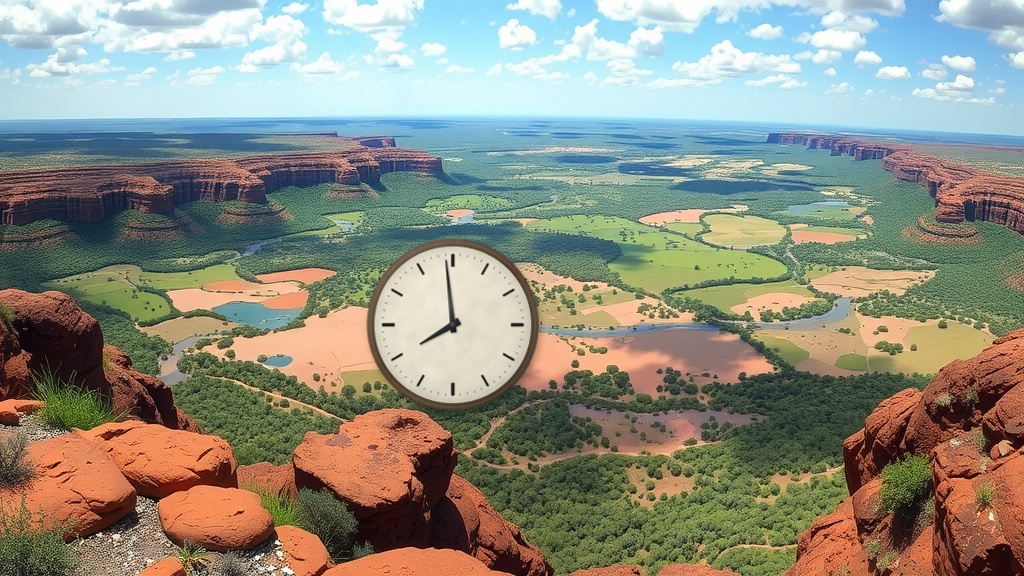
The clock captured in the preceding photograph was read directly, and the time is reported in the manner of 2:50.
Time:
7:59
